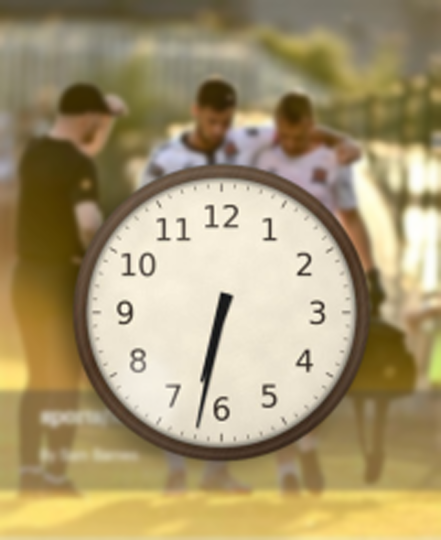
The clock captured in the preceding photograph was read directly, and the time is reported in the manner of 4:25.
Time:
6:32
